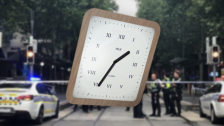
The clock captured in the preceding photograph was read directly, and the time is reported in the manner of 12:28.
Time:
1:34
